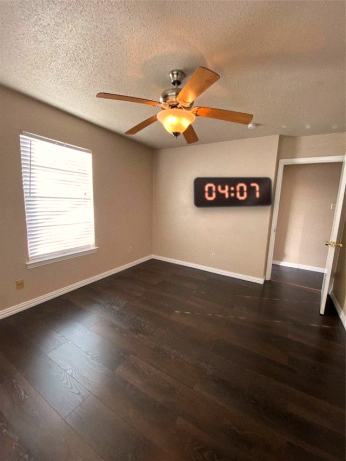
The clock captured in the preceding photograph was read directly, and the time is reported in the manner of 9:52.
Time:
4:07
